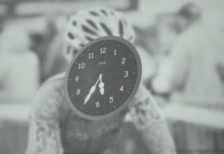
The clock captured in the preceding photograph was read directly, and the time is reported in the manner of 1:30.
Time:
5:35
